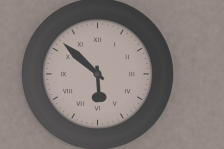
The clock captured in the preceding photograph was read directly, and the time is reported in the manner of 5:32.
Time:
5:52
